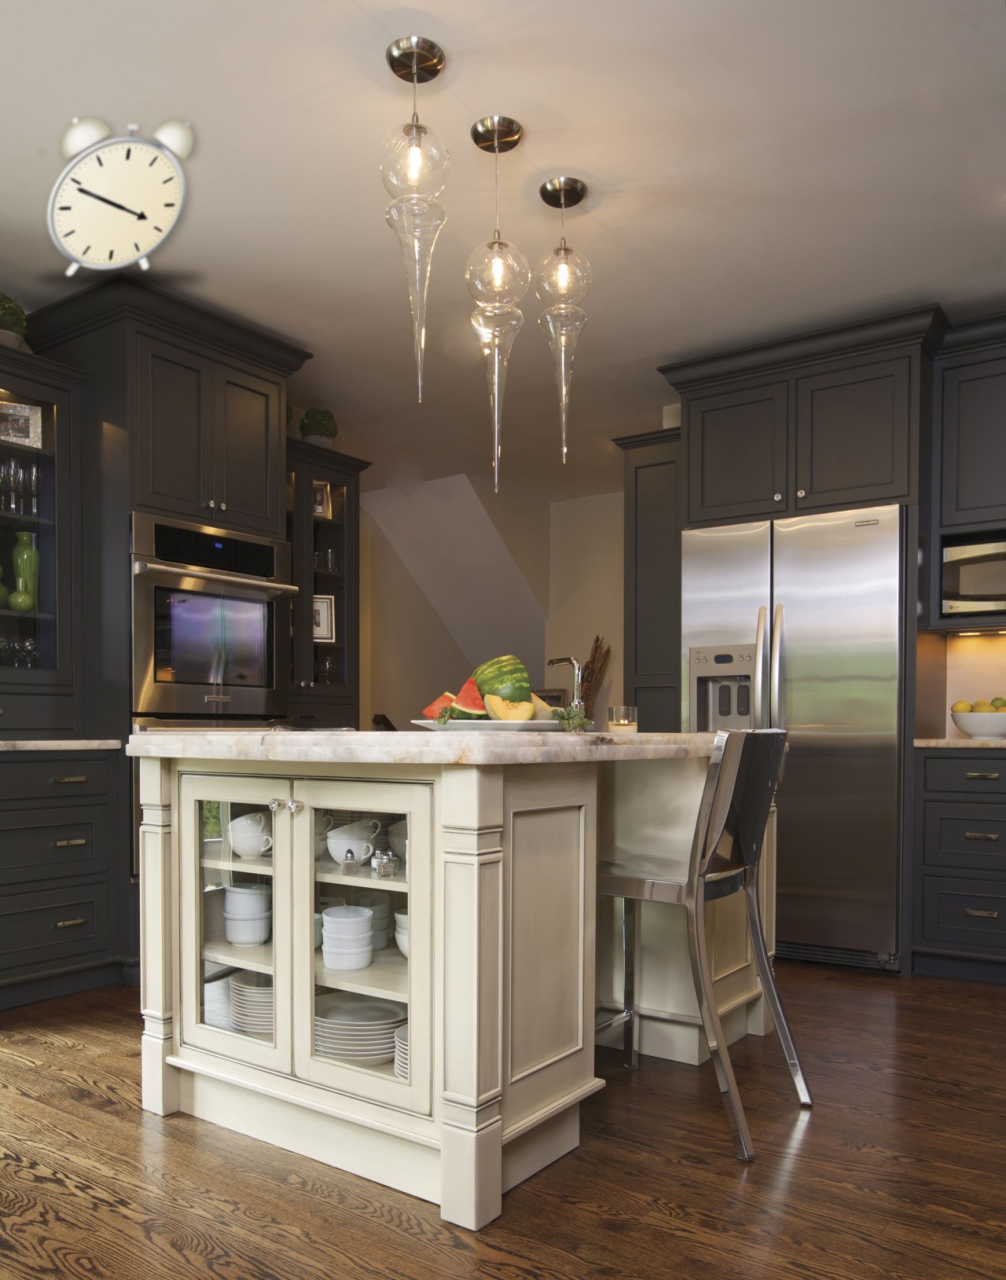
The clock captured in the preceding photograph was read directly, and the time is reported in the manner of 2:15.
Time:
3:49
